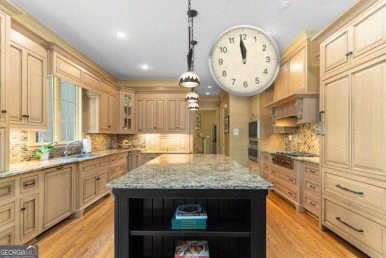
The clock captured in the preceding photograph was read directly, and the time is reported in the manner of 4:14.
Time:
11:59
